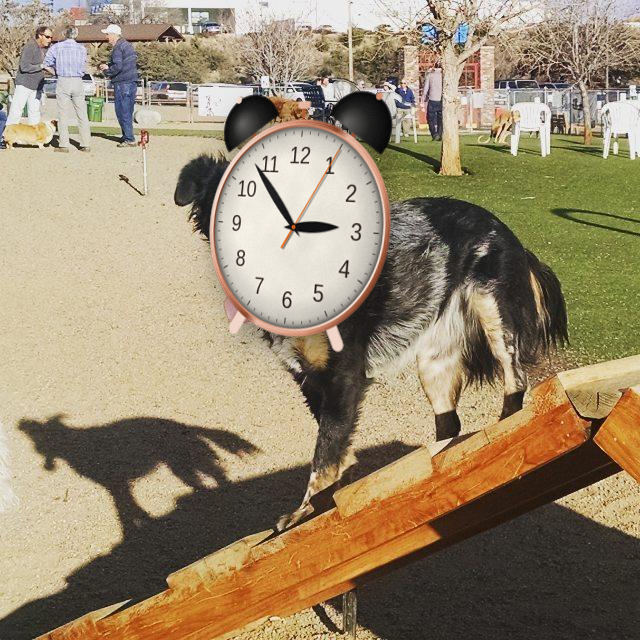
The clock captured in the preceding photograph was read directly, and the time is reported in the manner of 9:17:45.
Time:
2:53:05
